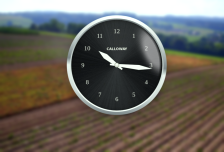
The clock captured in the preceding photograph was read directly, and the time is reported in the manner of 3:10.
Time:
10:16
